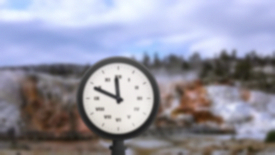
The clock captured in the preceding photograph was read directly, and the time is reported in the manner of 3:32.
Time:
11:49
